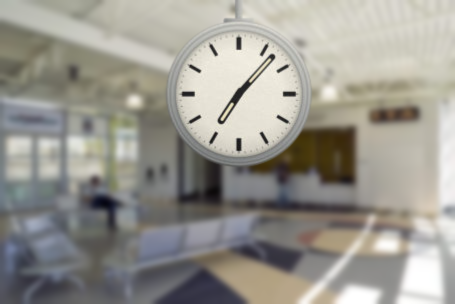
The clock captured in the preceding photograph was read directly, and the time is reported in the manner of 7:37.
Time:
7:07
